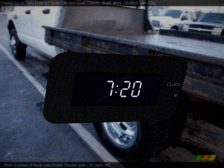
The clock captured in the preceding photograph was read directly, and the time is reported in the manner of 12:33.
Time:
7:20
